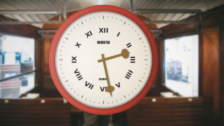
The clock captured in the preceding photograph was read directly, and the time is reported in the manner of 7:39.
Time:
2:28
